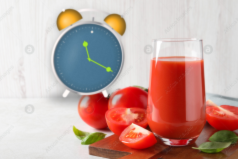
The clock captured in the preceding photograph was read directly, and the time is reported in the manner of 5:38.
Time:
11:19
